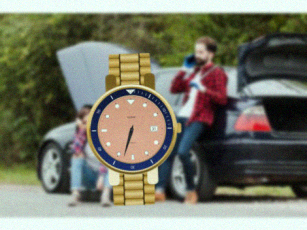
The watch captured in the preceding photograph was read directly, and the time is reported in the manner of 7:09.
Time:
6:33
